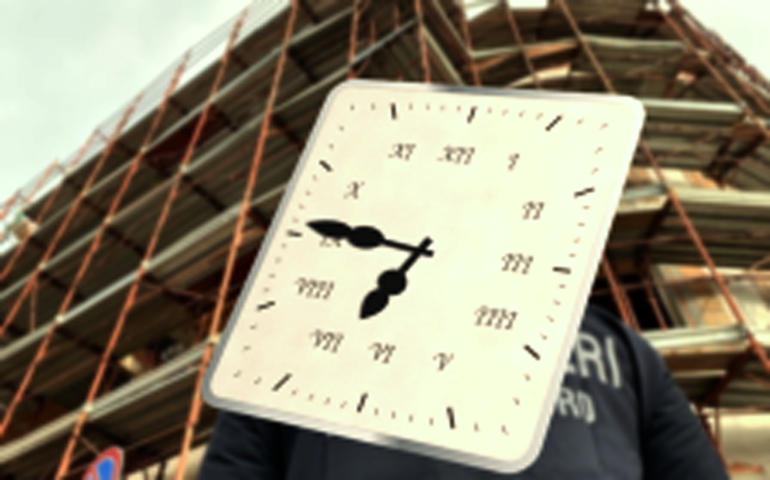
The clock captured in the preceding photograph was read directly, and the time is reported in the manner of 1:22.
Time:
6:46
